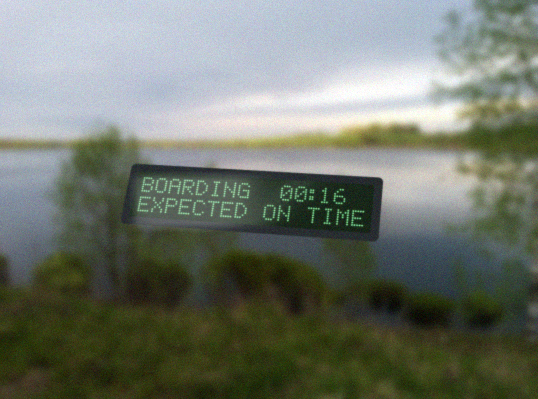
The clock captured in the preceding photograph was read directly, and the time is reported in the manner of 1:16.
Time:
0:16
